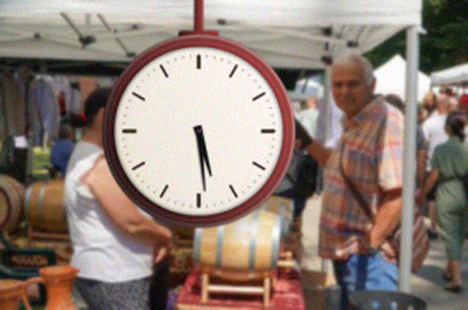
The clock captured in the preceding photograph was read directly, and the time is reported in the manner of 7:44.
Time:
5:29
